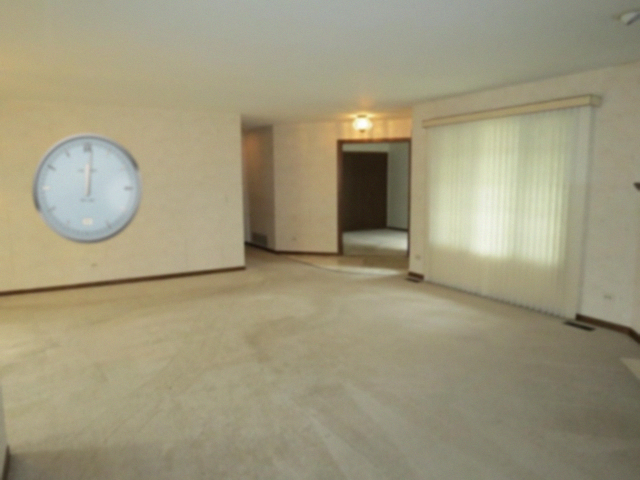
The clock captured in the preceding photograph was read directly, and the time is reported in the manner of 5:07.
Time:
12:01
